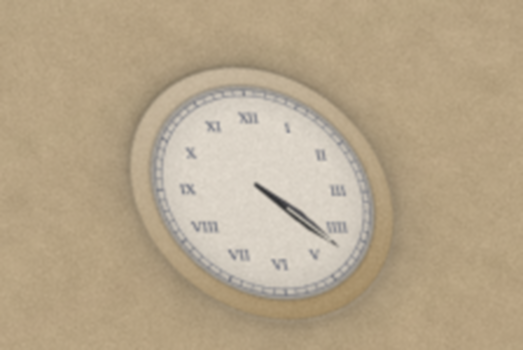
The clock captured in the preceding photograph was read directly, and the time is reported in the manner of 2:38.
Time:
4:22
